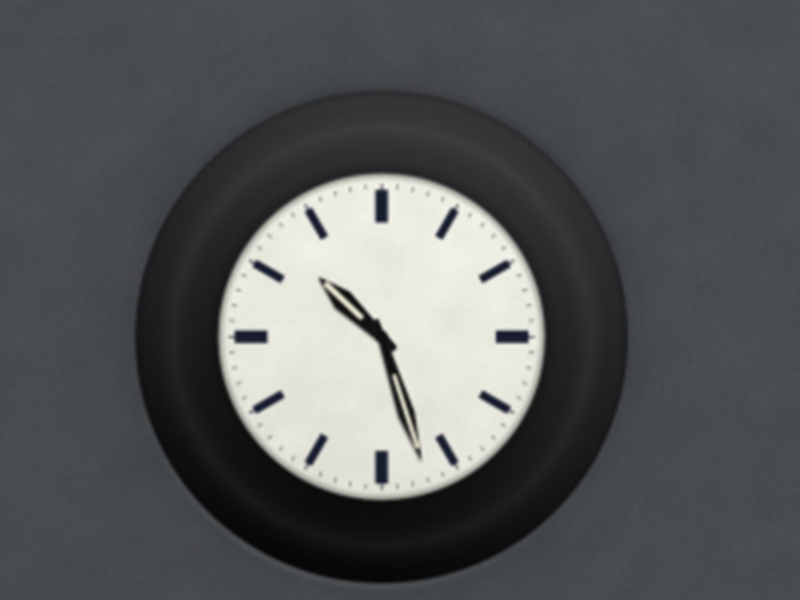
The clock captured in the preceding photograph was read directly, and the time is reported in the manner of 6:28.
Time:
10:27
